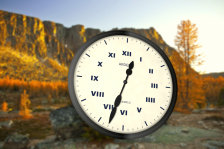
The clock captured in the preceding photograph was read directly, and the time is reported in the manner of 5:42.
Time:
12:33
